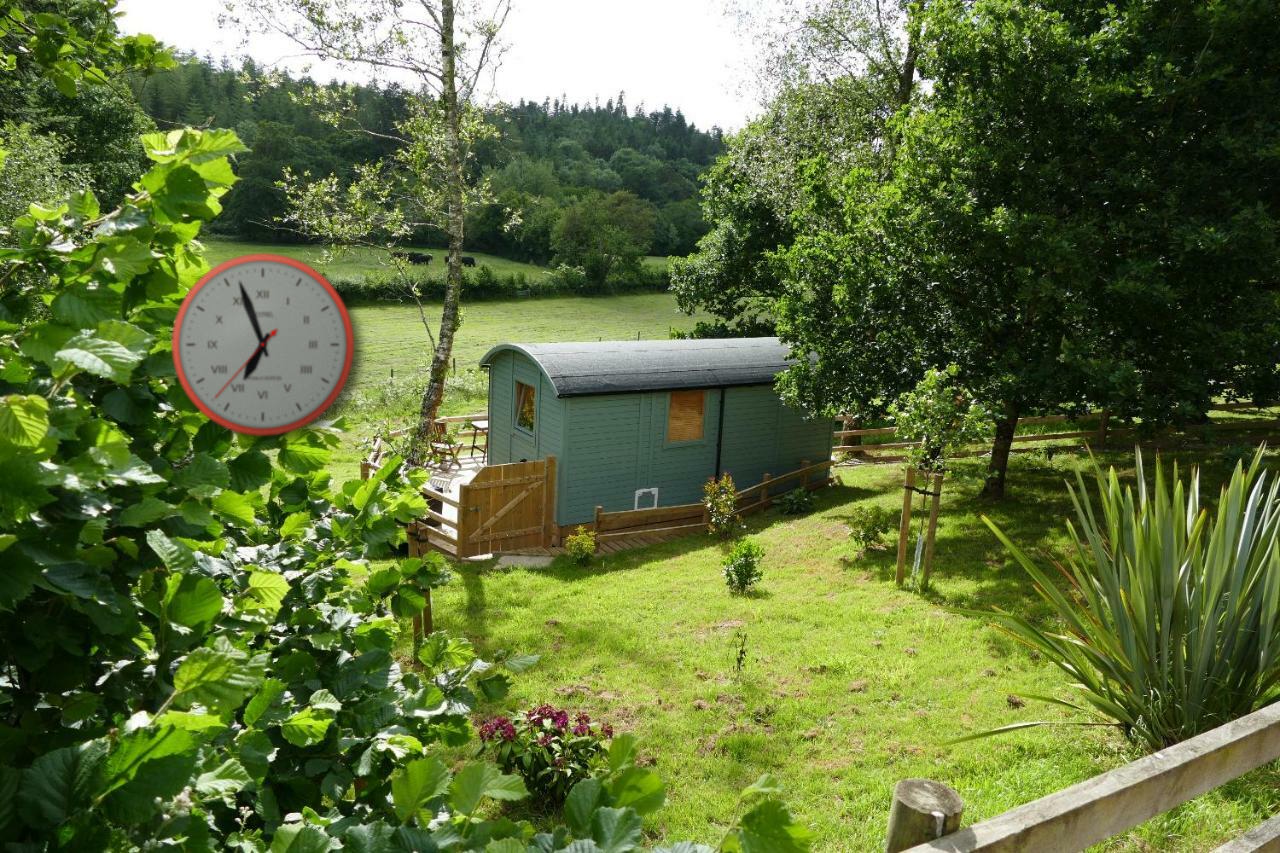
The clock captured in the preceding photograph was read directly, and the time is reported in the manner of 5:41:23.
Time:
6:56:37
